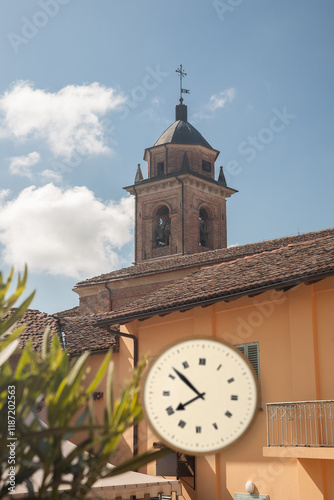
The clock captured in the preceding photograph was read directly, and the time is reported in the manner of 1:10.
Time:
7:52
